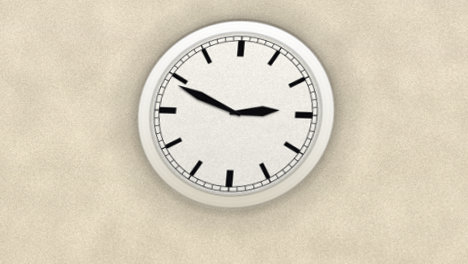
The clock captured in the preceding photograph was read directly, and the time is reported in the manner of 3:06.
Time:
2:49
